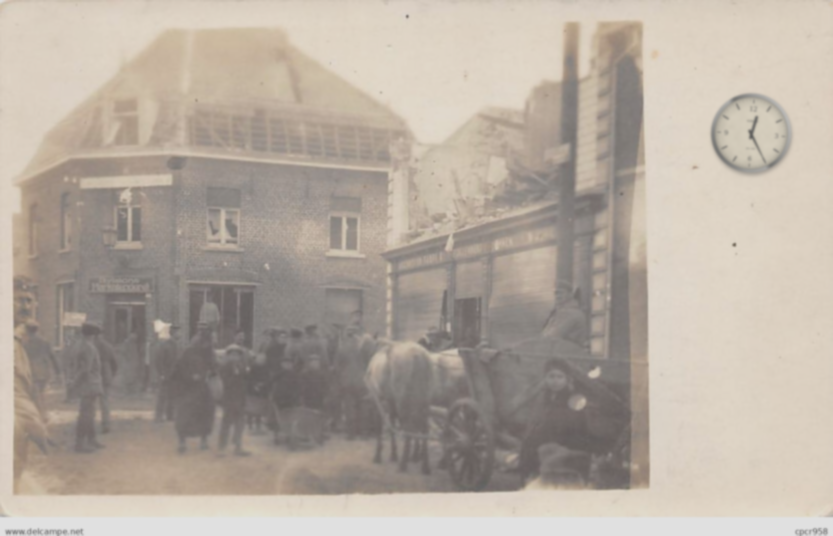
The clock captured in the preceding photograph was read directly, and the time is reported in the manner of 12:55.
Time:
12:25
